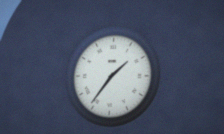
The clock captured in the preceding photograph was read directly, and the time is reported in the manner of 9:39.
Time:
1:36
